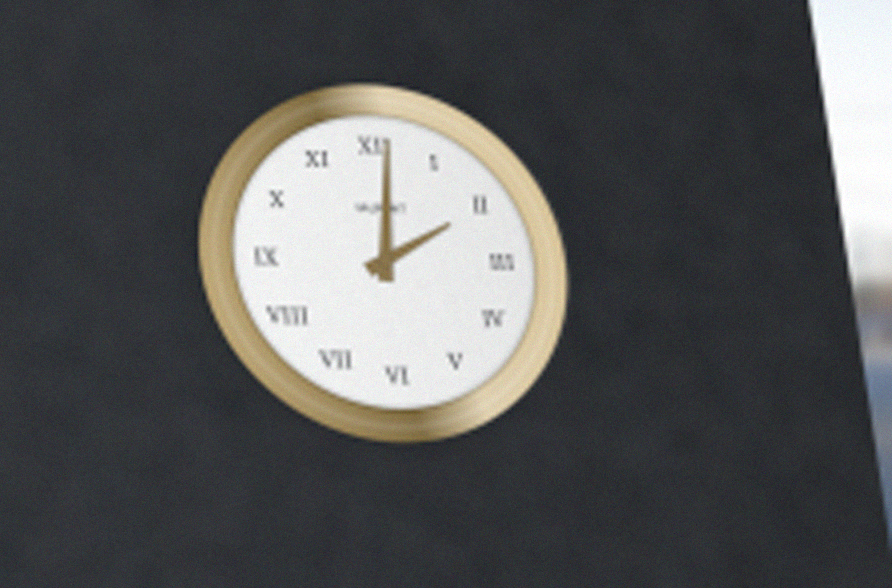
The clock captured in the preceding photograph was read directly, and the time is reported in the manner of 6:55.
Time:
2:01
